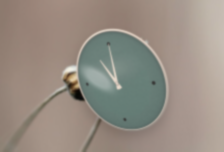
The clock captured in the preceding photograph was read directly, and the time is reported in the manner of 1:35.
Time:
11:00
